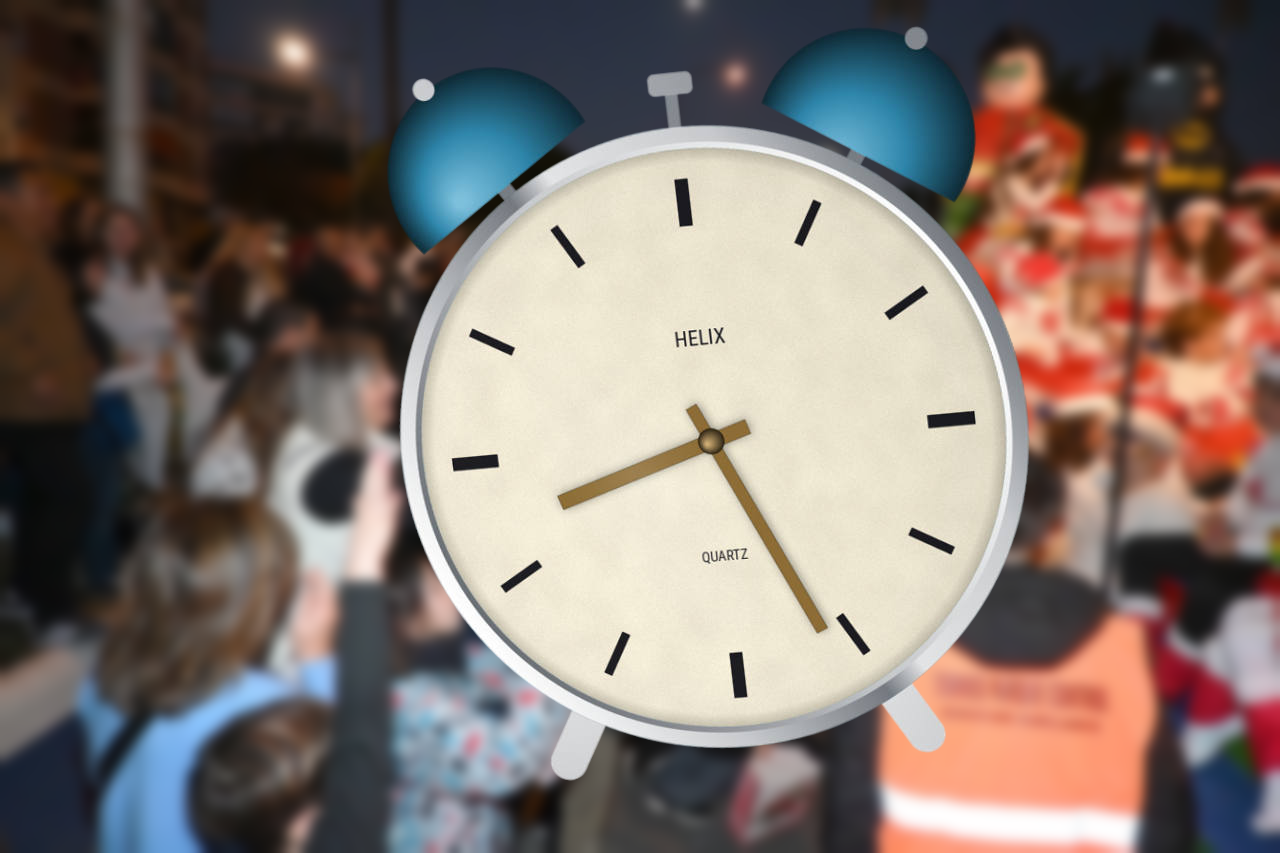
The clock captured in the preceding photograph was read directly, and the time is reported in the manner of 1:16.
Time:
8:26
